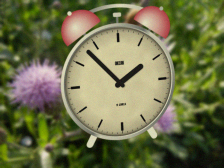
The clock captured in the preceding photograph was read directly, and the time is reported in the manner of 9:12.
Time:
1:53
